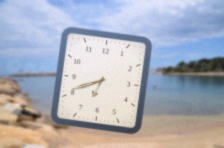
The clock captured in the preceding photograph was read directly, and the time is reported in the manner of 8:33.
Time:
6:41
